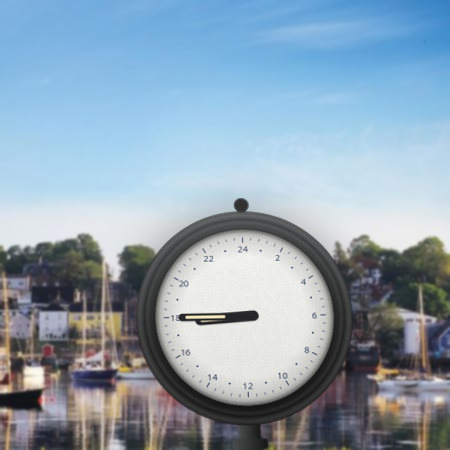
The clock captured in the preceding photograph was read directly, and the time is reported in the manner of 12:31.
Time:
17:45
